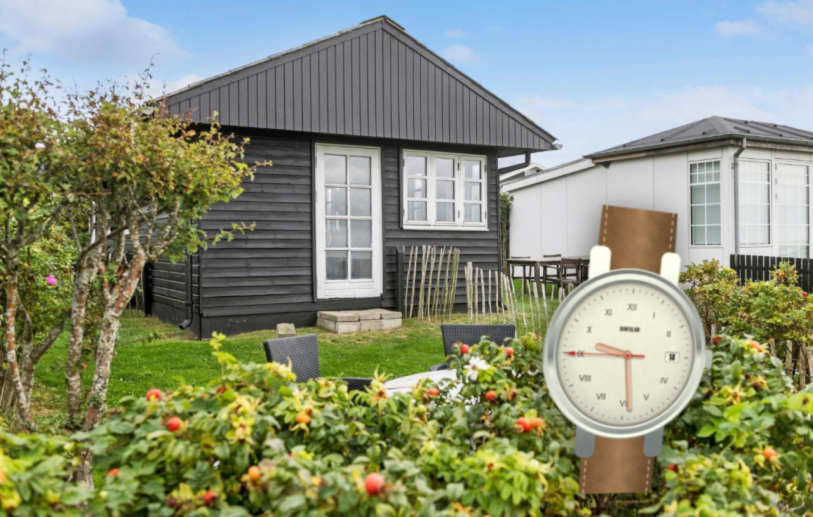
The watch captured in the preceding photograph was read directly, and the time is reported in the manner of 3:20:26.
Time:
9:28:45
